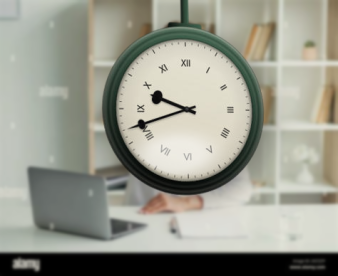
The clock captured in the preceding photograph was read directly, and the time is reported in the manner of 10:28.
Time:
9:42
